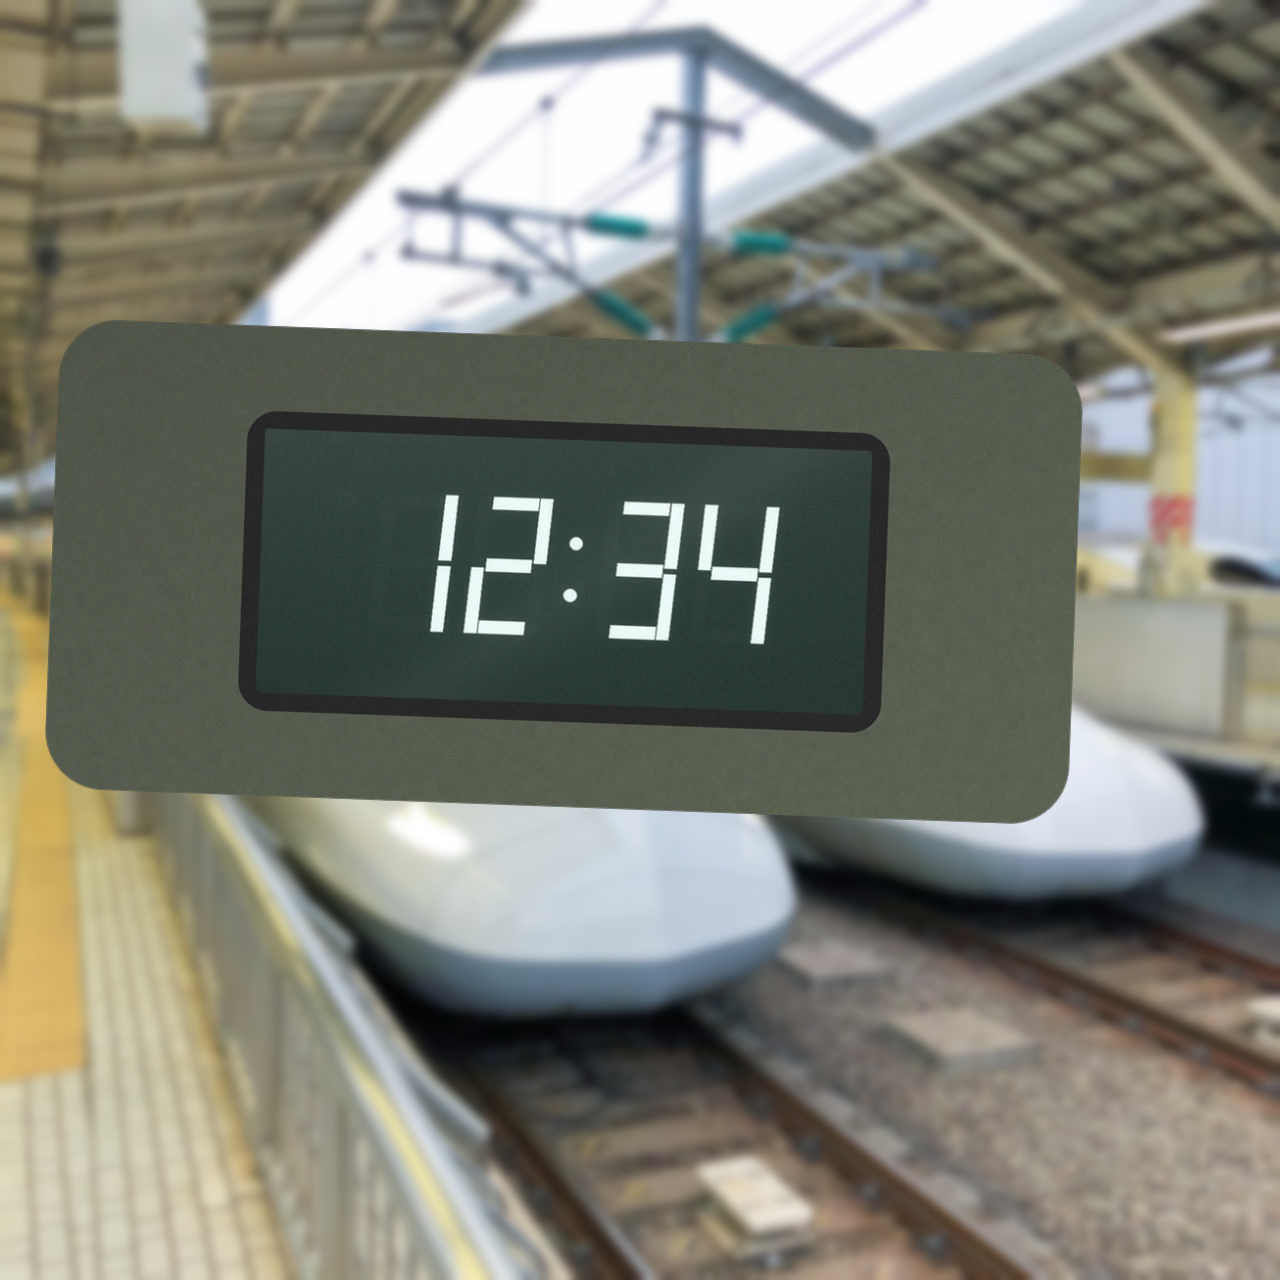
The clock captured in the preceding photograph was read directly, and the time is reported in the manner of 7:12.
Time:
12:34
